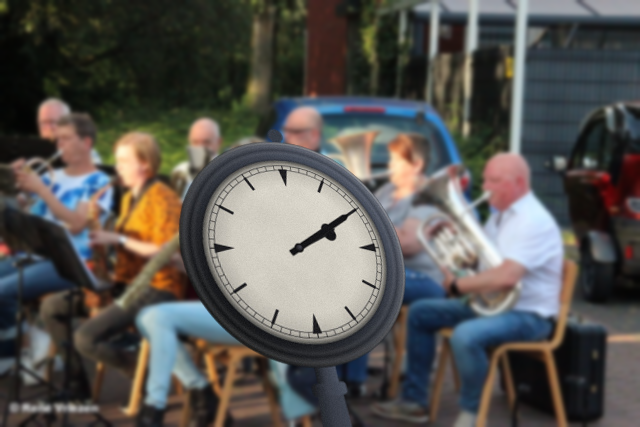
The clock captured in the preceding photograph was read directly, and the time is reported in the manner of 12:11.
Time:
2:10
